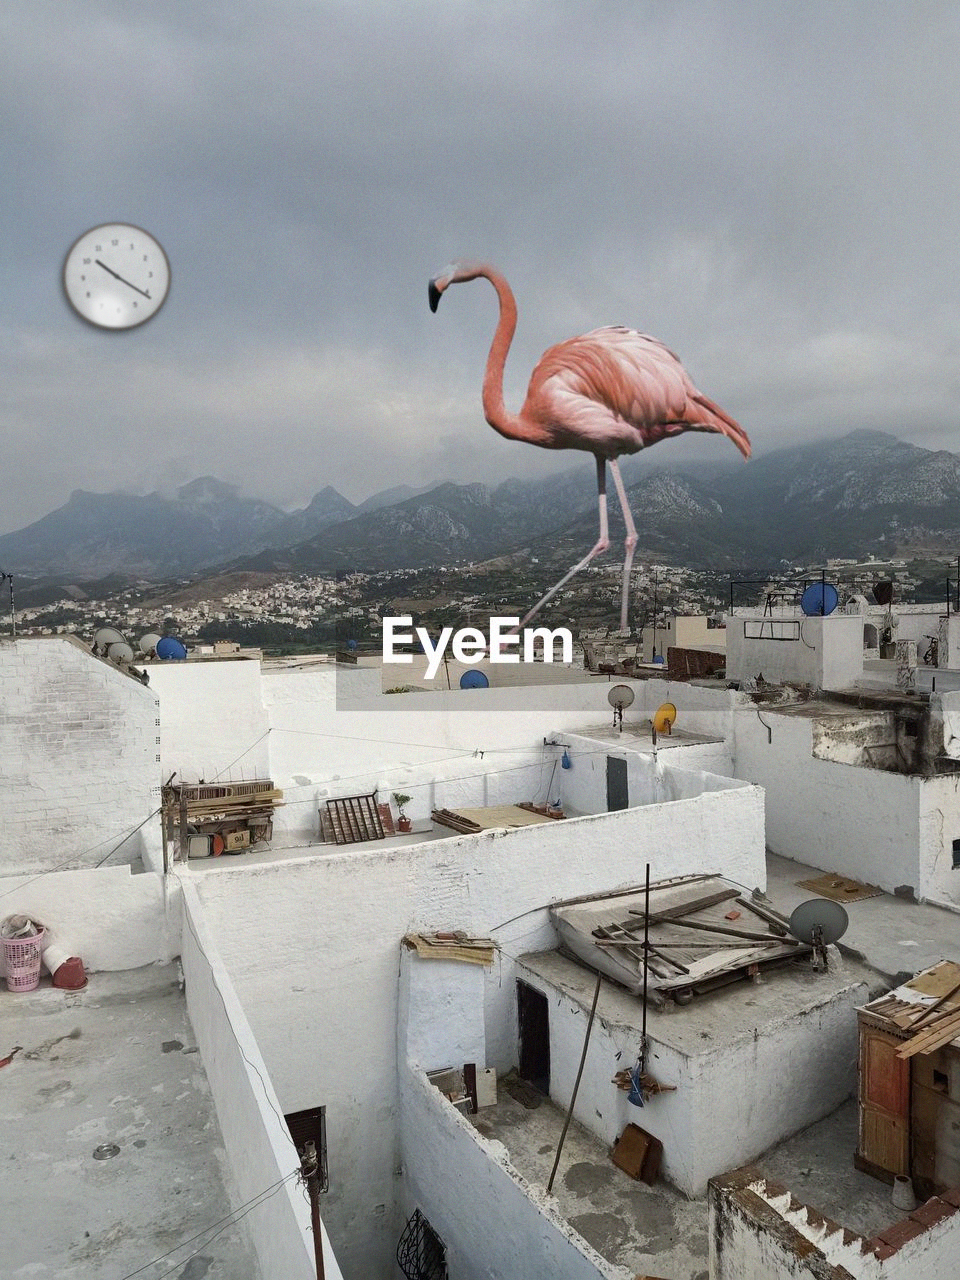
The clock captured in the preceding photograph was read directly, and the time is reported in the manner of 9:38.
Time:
10:21
